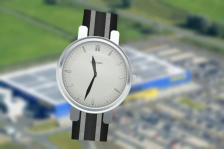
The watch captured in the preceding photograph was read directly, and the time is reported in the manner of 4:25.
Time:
11:33
